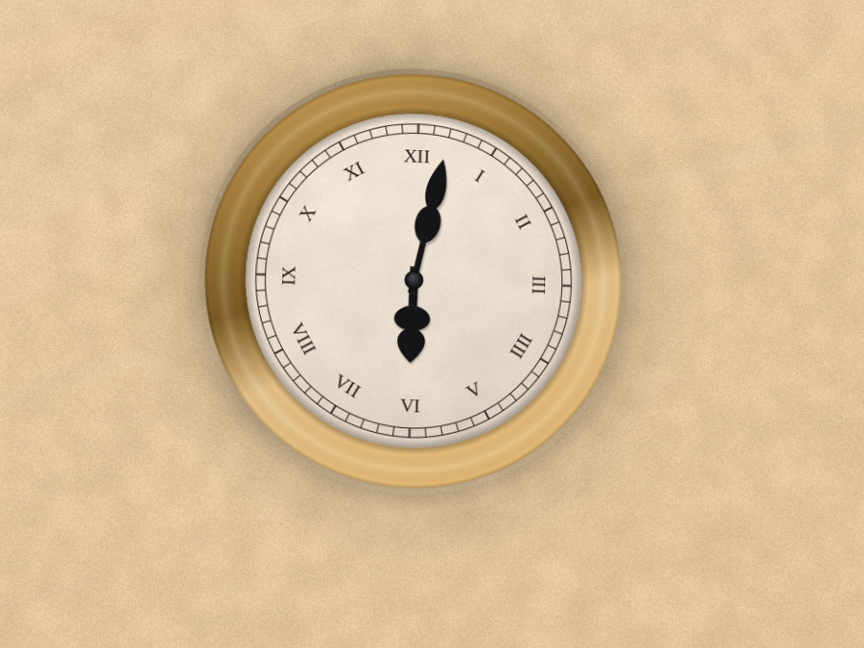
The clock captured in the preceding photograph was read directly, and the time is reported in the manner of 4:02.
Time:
6:02
